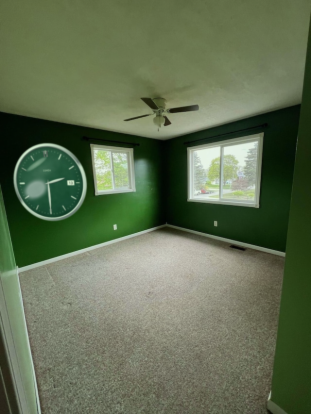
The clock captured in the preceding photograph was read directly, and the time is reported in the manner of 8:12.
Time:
2:30
